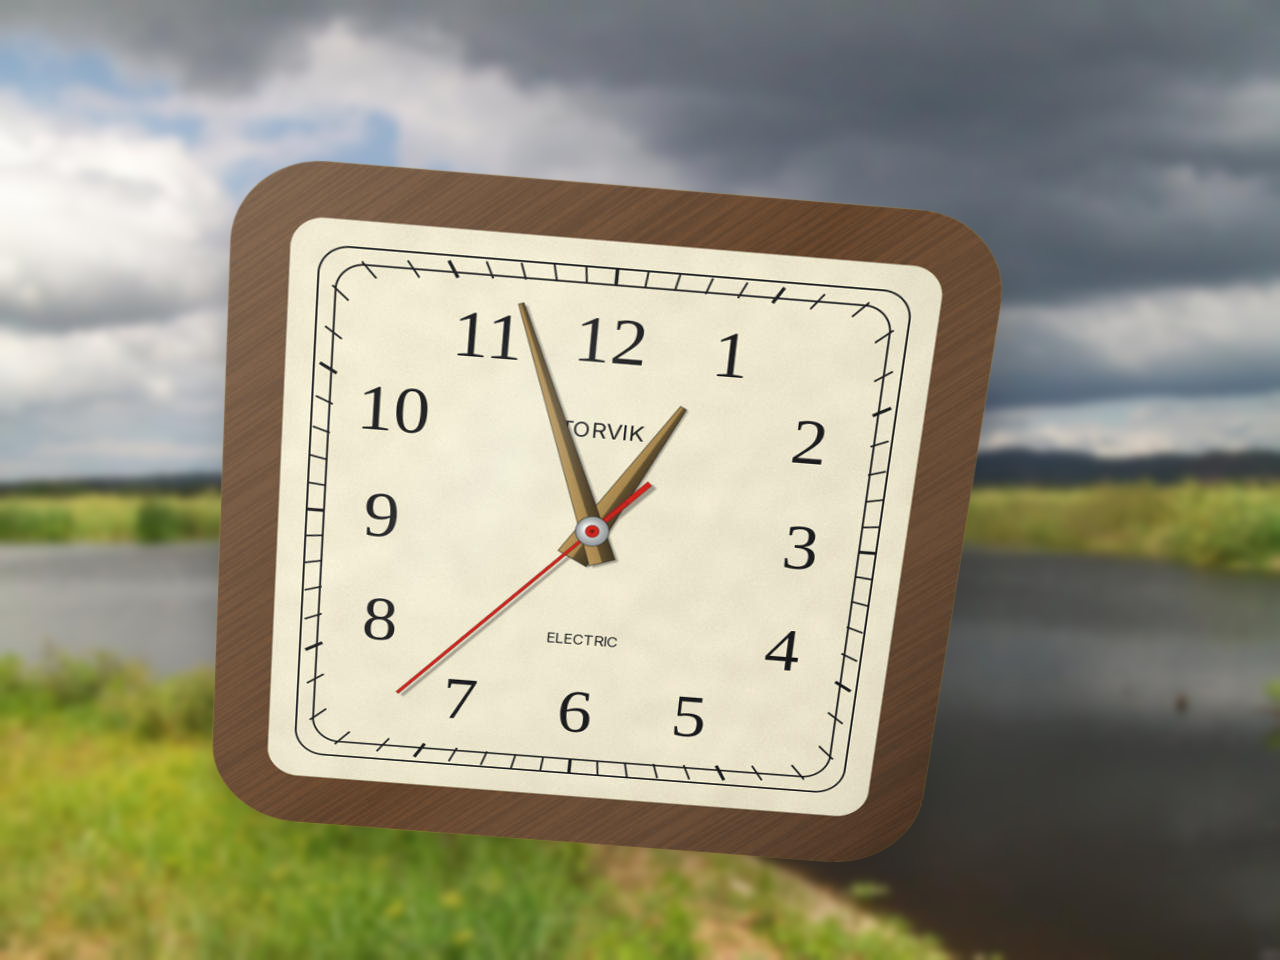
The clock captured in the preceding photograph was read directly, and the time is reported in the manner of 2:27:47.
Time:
12:56:37
